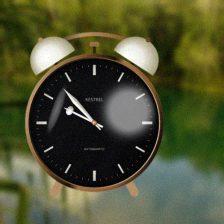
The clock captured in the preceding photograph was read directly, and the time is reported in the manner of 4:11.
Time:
9:53
